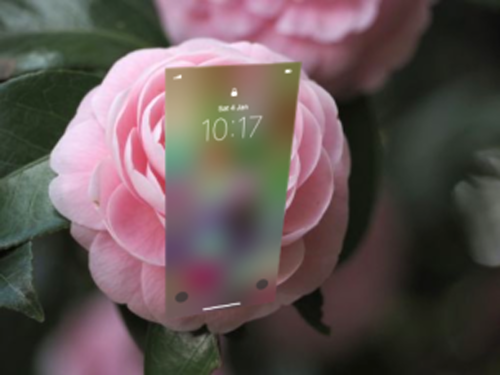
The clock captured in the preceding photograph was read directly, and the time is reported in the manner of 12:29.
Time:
10:17
